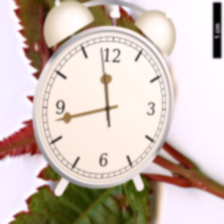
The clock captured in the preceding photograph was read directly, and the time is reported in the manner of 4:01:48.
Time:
11:42:58
